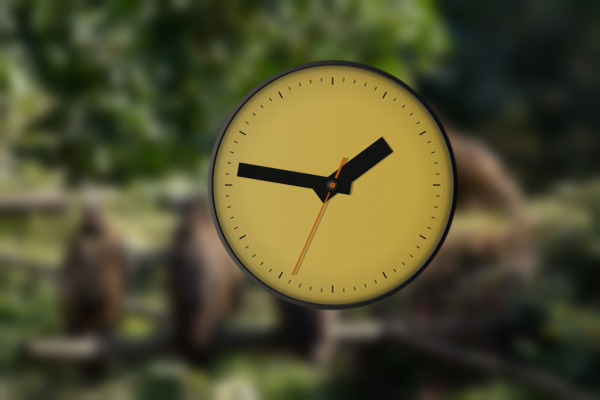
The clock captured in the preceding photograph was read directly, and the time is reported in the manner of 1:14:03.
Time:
1:46:34
